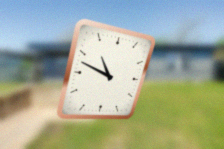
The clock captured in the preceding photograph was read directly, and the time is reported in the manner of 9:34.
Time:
10:48
